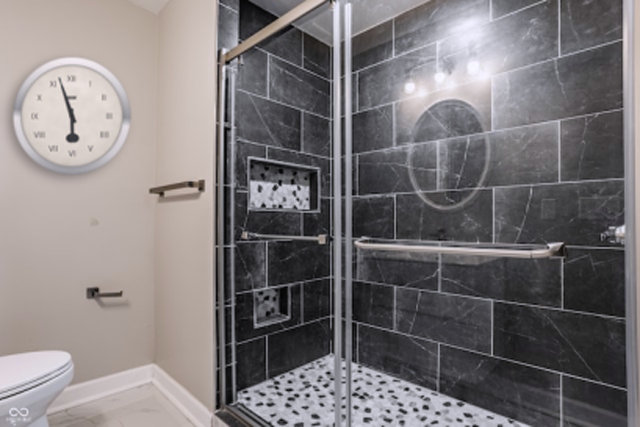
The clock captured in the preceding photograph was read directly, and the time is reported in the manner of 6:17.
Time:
5:57
